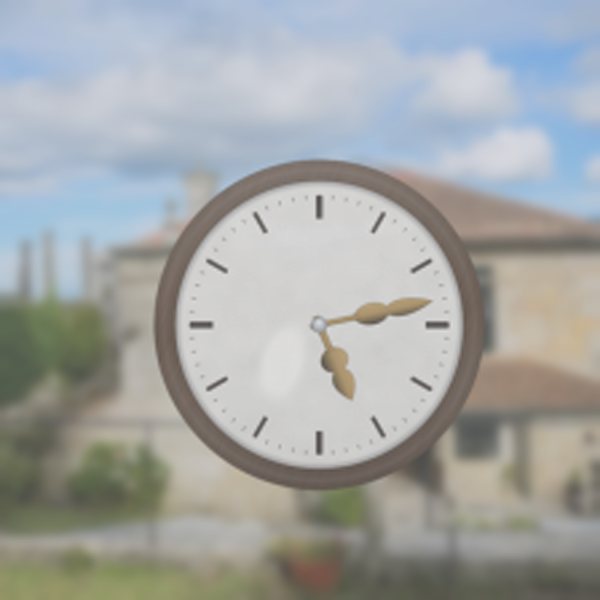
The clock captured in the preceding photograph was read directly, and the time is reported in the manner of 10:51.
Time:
5:13
